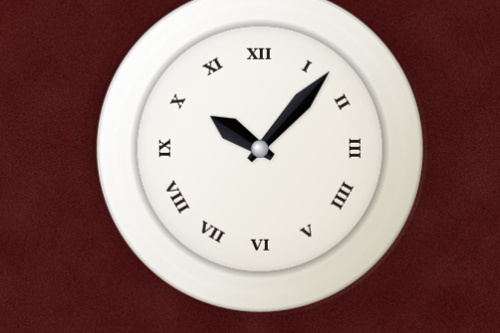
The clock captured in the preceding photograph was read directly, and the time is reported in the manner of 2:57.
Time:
10:07
